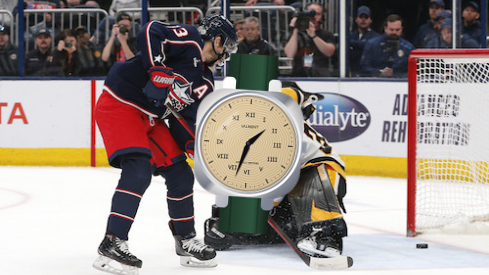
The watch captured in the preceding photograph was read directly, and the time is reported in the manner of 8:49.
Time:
1:33
